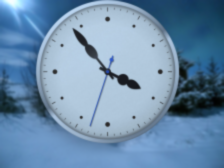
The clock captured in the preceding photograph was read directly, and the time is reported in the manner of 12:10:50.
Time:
3:53:33
